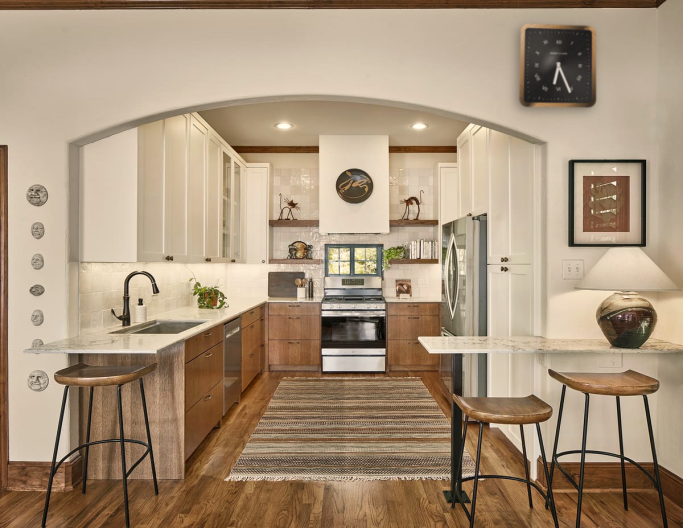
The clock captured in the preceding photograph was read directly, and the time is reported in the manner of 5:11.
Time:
6:26
